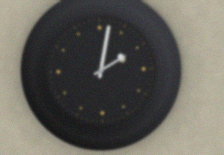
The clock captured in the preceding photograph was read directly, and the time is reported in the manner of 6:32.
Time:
2:02
